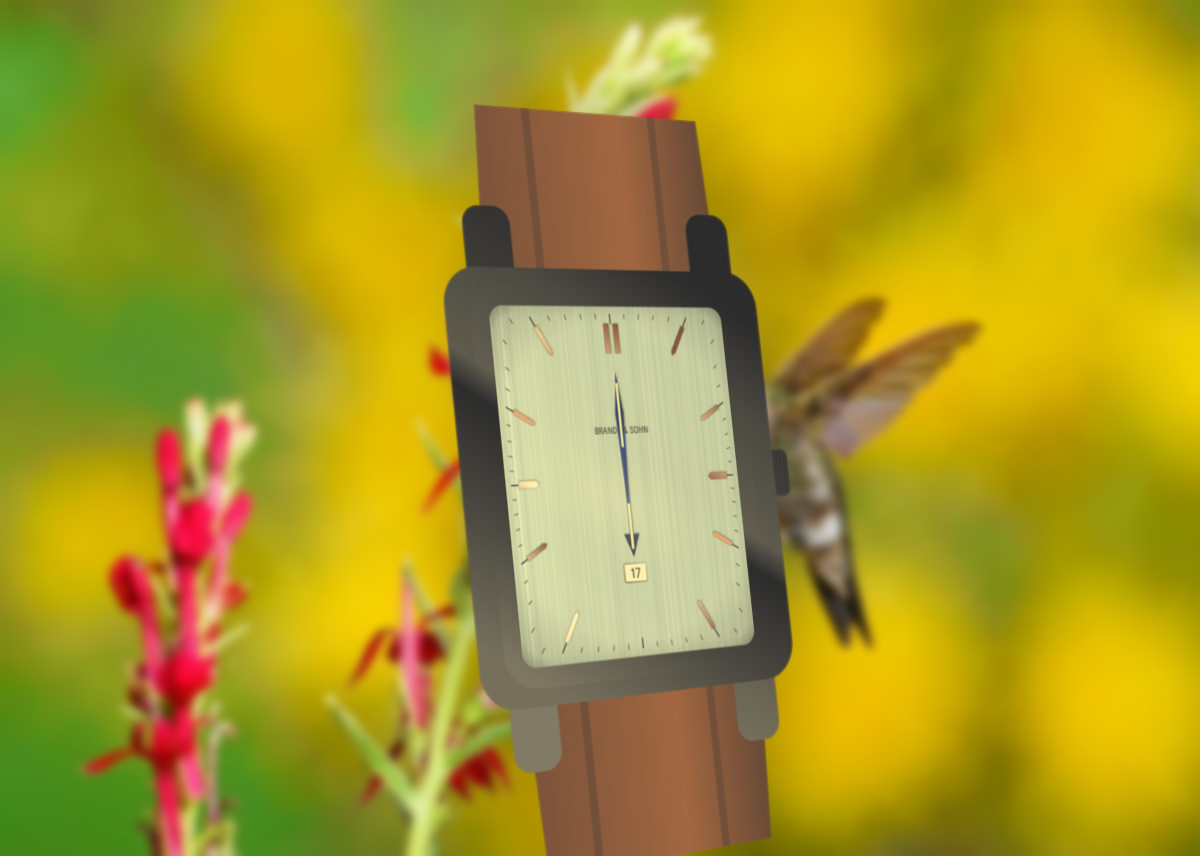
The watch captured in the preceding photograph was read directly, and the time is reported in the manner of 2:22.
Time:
6:00
